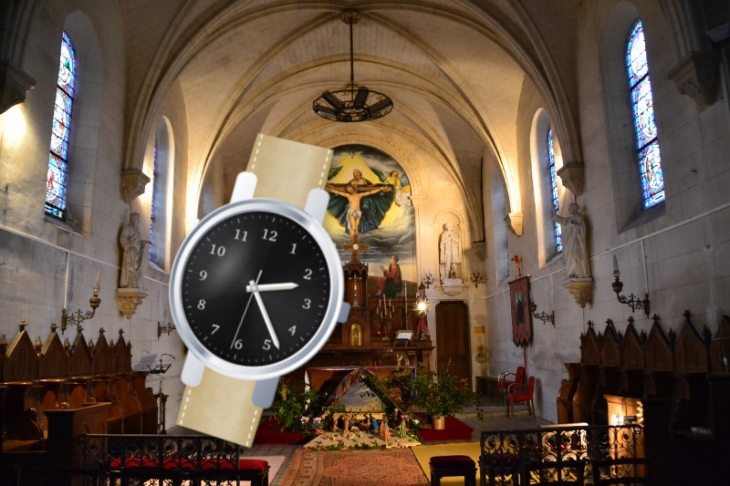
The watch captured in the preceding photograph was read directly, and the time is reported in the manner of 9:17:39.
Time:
2:23:31
